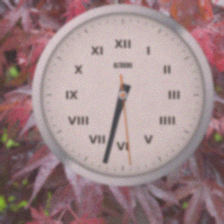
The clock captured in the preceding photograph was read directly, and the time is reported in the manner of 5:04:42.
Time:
6:32:29
